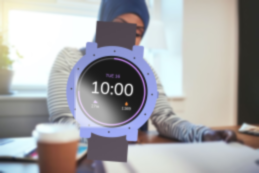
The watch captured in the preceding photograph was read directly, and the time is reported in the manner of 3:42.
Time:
10:00
